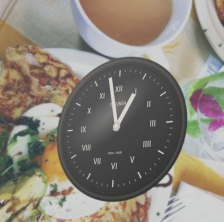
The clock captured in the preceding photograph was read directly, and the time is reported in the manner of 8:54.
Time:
12:58
